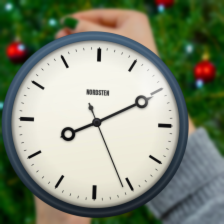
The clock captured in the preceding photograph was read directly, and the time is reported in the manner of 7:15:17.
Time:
8:10:26
